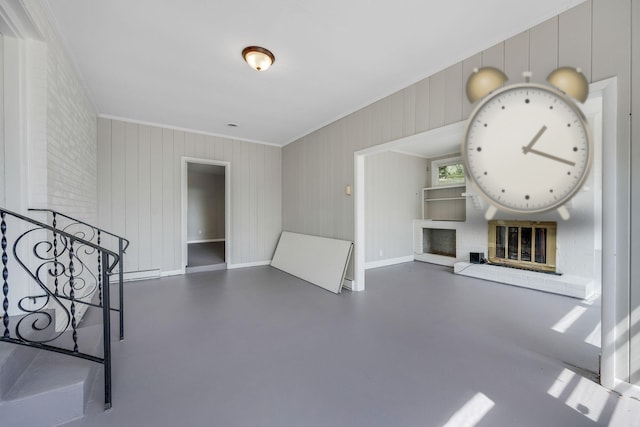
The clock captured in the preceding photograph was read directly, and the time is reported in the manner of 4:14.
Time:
1:18
